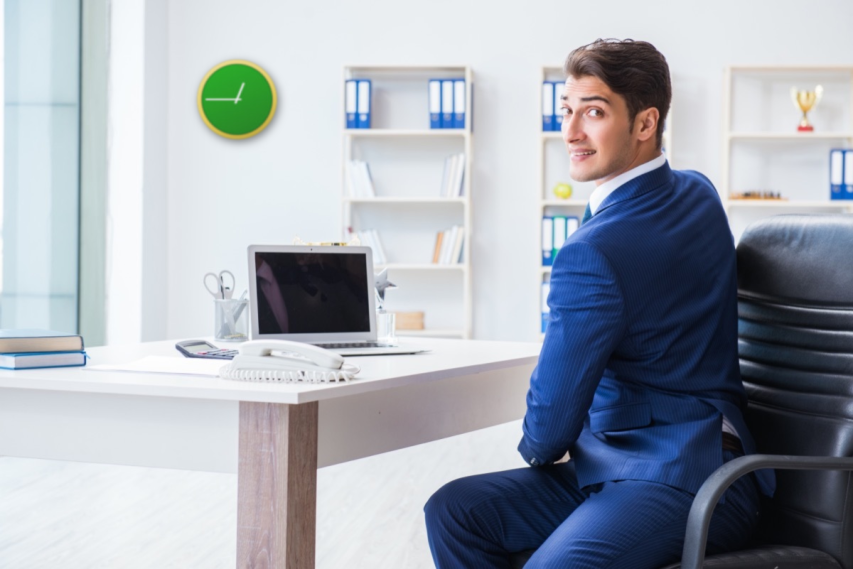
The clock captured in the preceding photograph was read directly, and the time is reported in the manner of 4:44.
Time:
12:45
